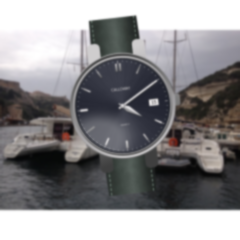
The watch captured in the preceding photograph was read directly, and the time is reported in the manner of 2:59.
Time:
4:10
